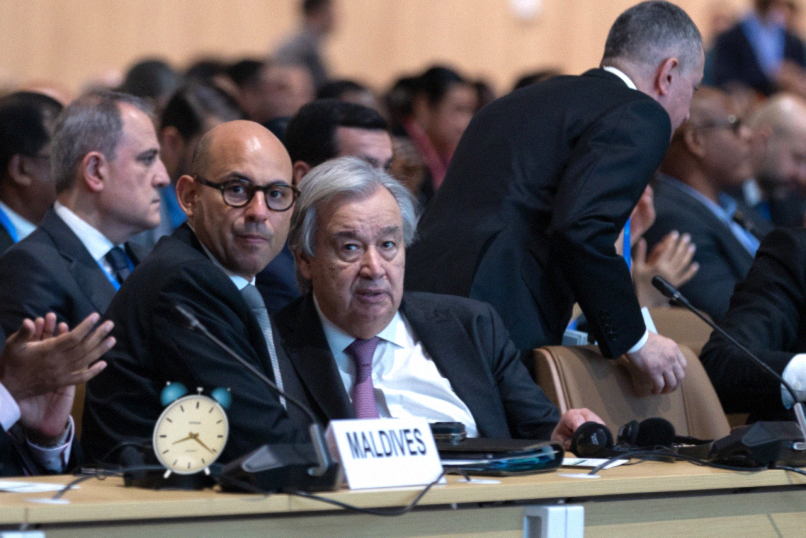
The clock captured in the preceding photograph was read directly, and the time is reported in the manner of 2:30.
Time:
8:21
